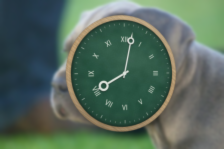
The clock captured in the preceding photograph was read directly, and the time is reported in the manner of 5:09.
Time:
8:02
